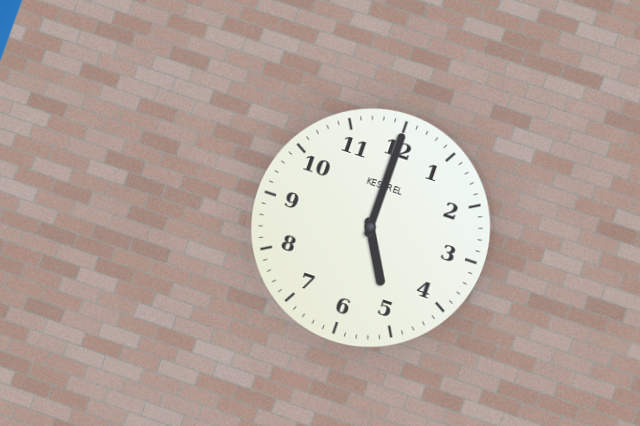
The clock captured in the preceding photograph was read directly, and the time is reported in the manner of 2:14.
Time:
5:00
